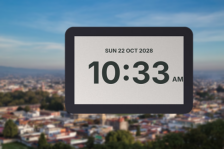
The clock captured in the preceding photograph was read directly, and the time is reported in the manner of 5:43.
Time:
10:33
